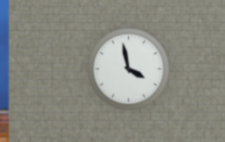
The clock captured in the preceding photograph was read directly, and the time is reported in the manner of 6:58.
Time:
3:58
